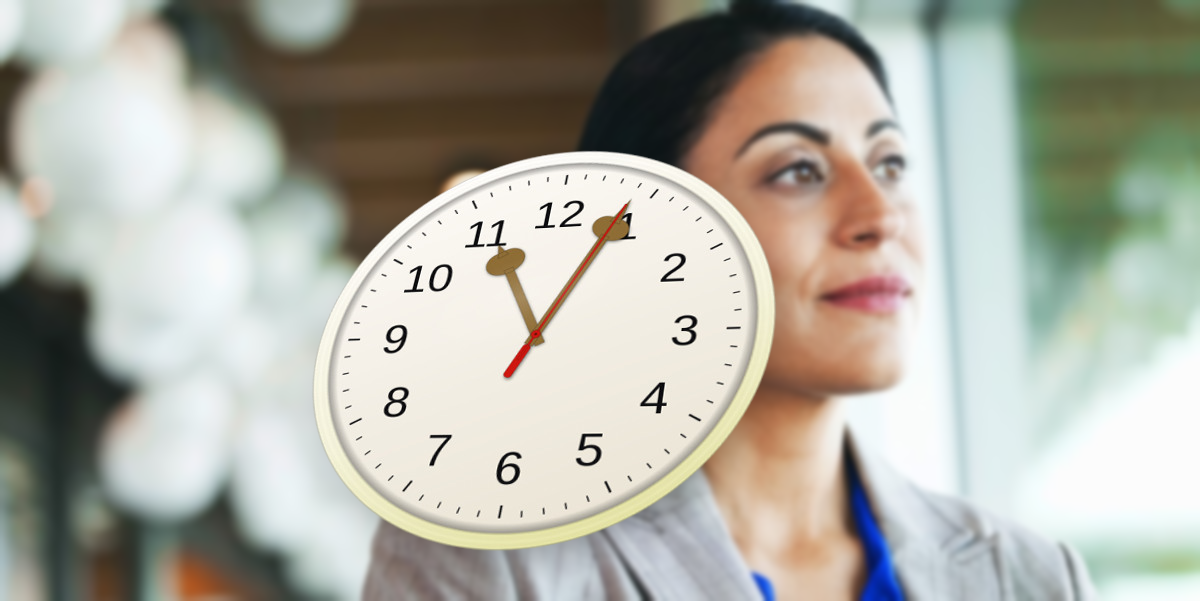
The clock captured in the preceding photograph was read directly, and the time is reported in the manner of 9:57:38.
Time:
11:04:04
